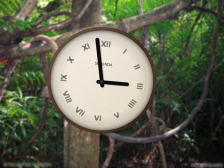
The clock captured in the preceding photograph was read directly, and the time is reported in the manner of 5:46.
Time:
2:58
